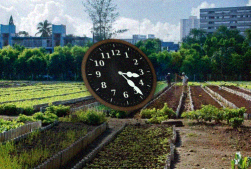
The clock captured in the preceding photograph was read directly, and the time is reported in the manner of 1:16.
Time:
3:24
